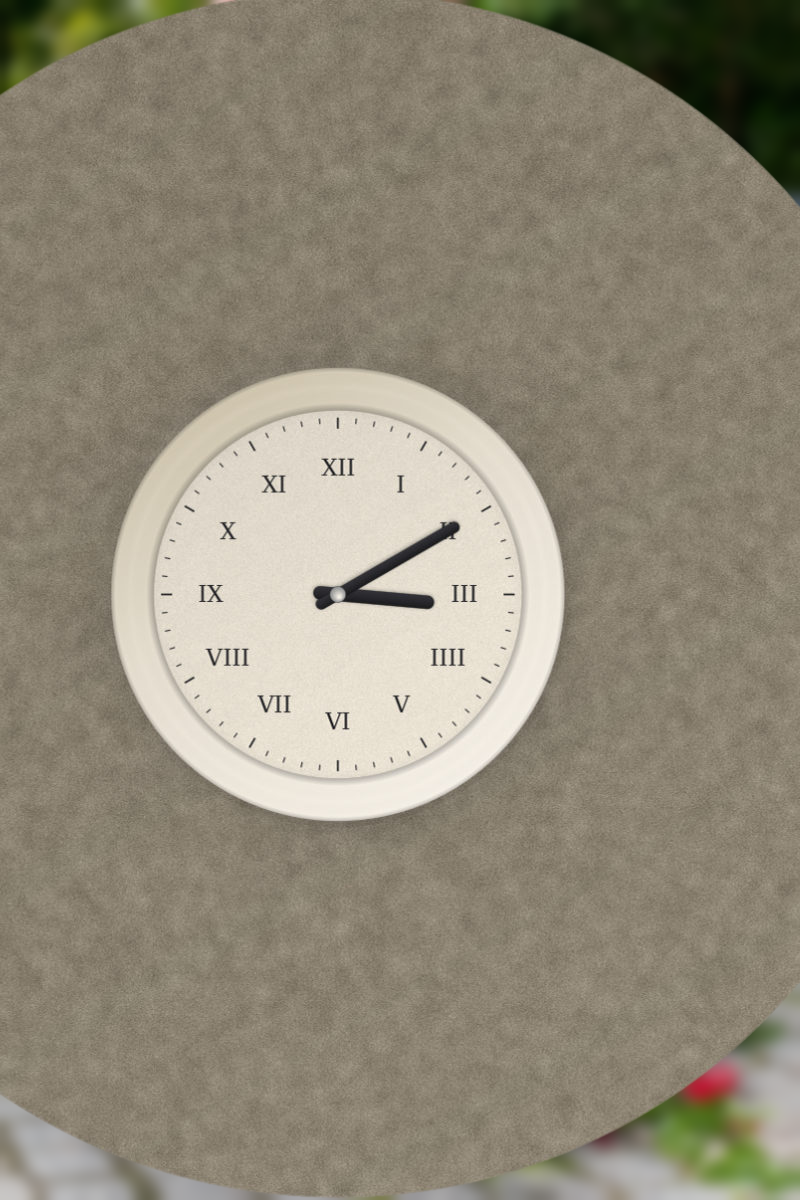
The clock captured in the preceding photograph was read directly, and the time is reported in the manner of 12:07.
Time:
3:10
